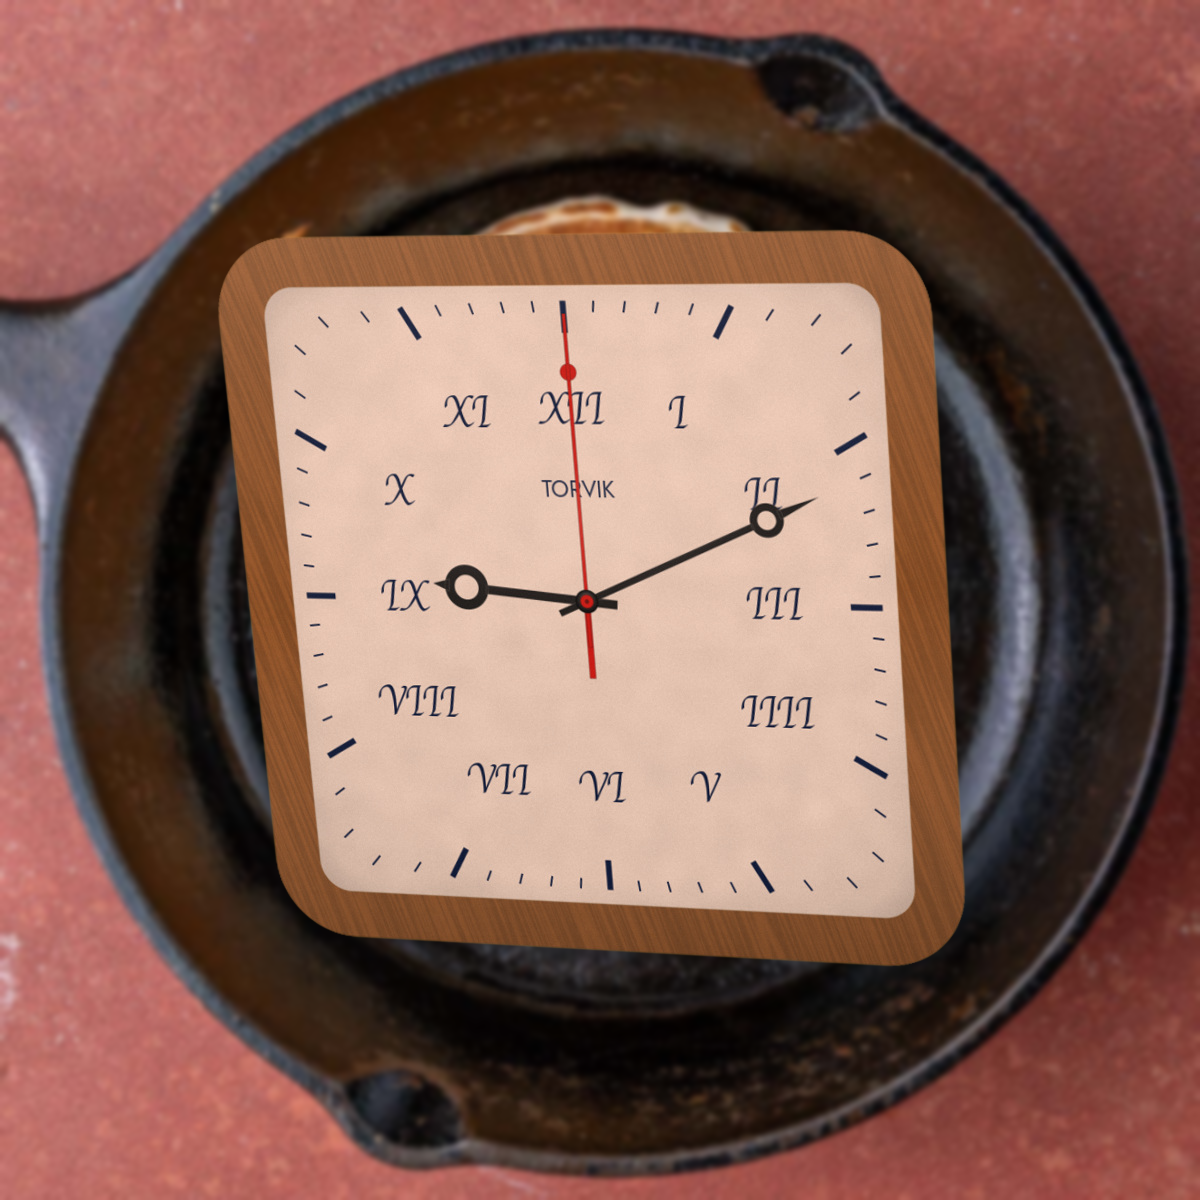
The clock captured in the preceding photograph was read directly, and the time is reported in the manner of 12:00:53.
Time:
9:11:00
